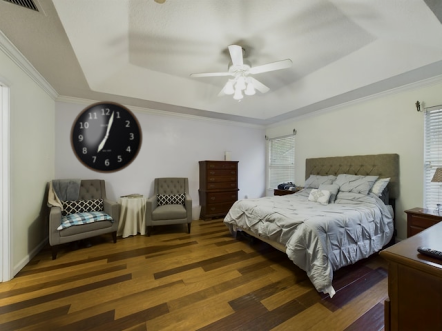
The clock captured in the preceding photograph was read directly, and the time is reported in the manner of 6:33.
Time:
7:03
